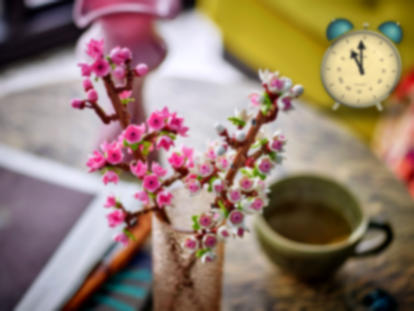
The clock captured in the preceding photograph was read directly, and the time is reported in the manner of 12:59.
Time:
10:59
